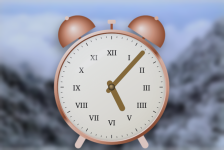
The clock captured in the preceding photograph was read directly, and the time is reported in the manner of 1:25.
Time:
5:07
